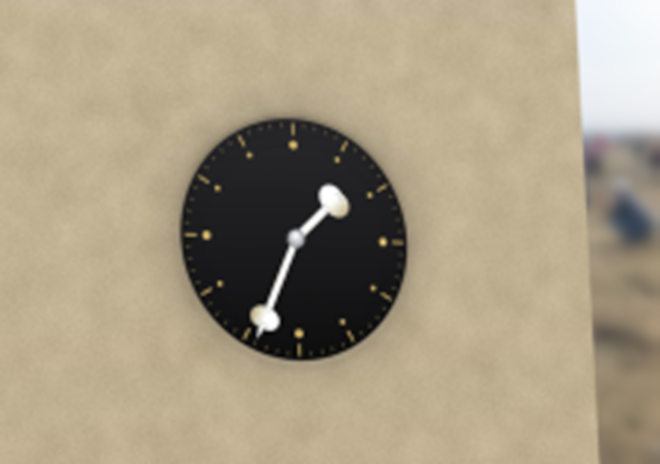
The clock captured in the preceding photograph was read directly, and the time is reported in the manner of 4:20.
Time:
1:34
